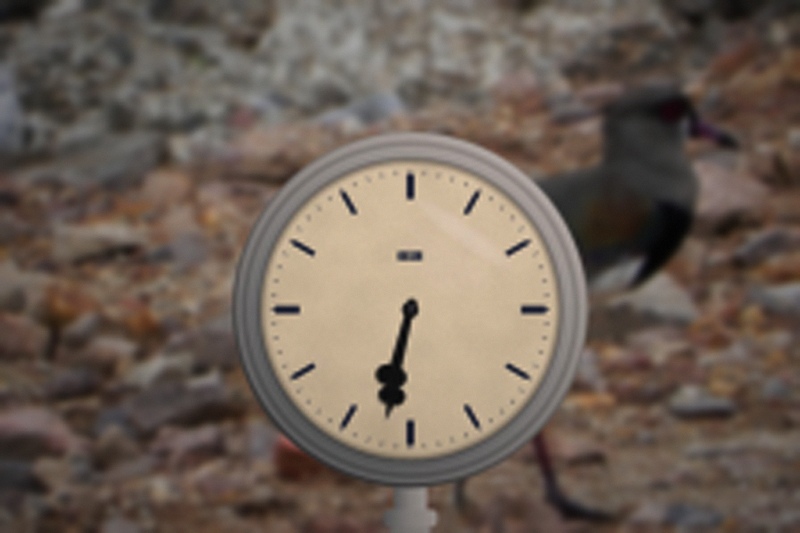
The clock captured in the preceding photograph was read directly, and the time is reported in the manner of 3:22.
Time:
6:32
